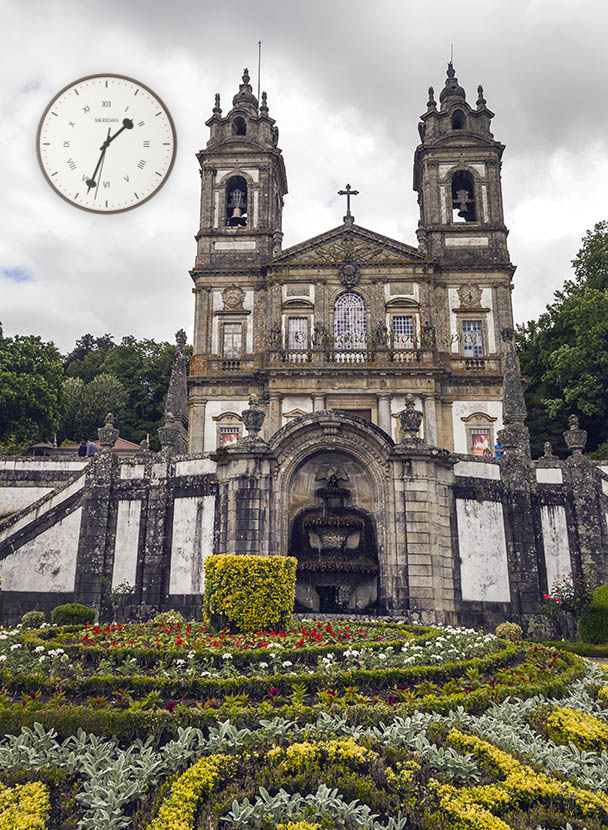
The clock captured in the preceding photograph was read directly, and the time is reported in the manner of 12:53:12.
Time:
1:33:32
